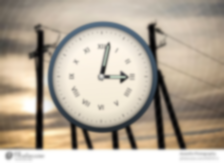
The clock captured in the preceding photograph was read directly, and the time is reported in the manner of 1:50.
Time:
3:02
